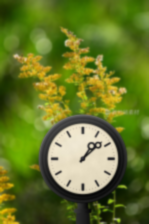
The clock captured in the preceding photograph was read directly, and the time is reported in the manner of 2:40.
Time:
1:08
